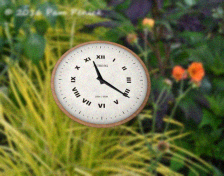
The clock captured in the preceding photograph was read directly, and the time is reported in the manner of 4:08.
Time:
11:21
